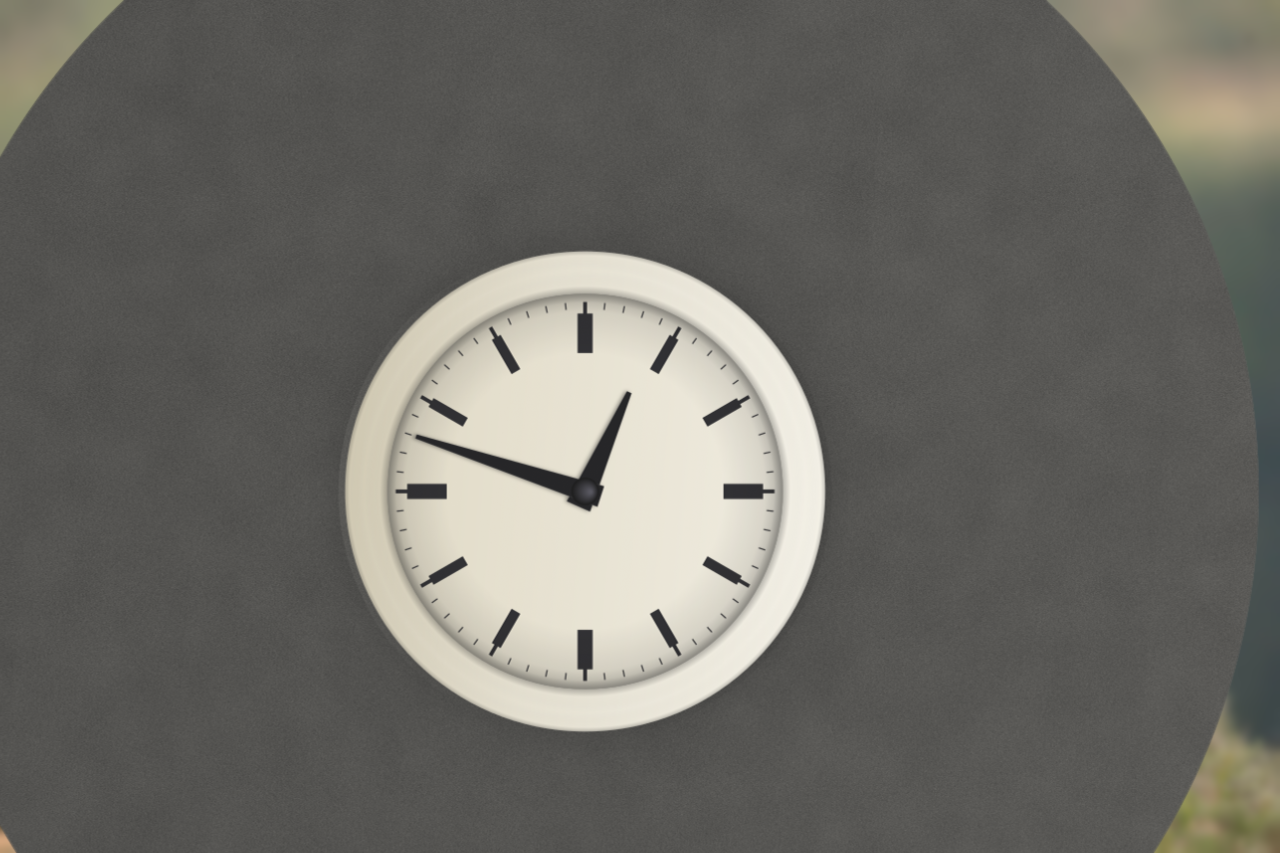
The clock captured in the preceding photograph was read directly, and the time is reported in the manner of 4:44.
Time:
12:48
